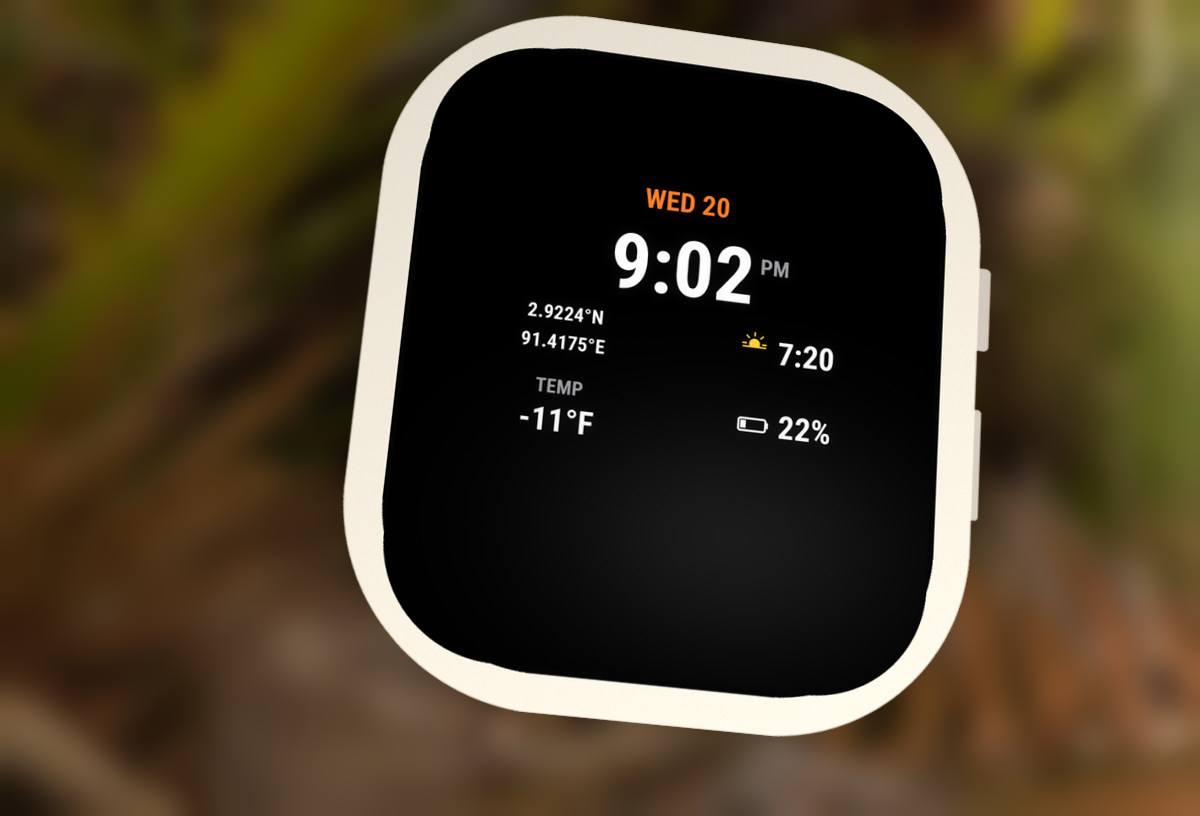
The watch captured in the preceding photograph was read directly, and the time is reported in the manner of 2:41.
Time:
9:02
